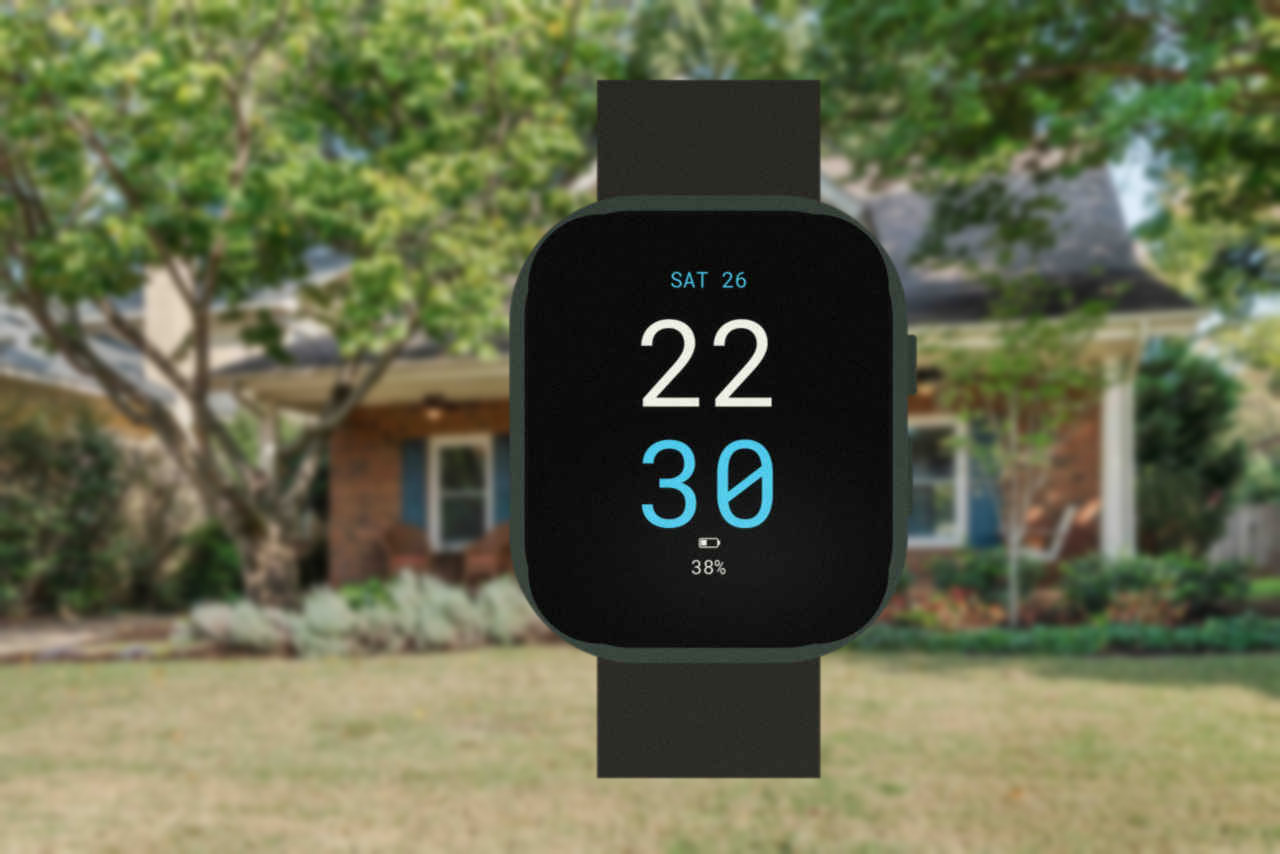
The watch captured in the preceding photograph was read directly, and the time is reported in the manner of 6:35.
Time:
22:30
